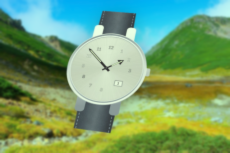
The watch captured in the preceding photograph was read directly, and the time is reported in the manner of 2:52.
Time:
1:52
